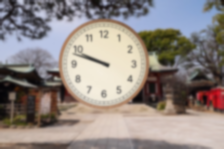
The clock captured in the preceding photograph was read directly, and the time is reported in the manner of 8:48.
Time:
9:48
